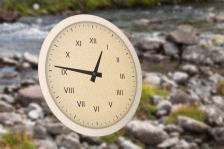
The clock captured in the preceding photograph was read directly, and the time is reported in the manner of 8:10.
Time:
12:46
